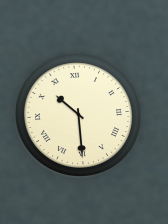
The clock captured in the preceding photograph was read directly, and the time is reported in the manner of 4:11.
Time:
10:30
